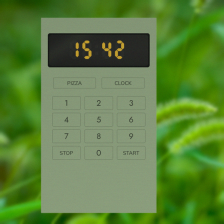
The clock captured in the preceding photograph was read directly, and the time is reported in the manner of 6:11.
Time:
15:42
